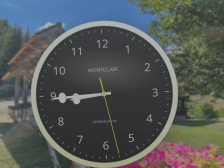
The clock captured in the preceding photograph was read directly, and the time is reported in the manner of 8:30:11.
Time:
8:44:28
